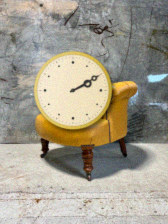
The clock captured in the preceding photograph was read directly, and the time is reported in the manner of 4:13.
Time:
2:10
